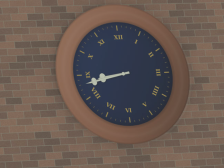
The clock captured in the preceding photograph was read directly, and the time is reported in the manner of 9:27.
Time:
8:43
